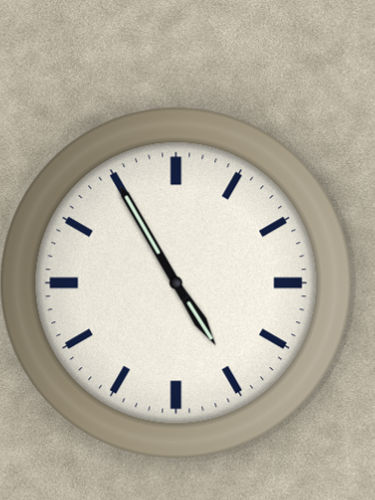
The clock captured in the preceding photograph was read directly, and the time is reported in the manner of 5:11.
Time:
4:55
